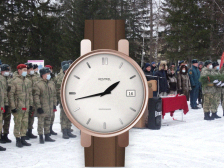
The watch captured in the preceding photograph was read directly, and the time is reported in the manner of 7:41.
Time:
1:43
